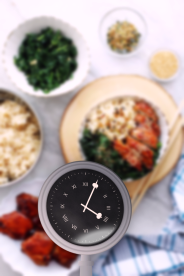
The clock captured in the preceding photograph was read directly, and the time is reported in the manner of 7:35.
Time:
4:04
